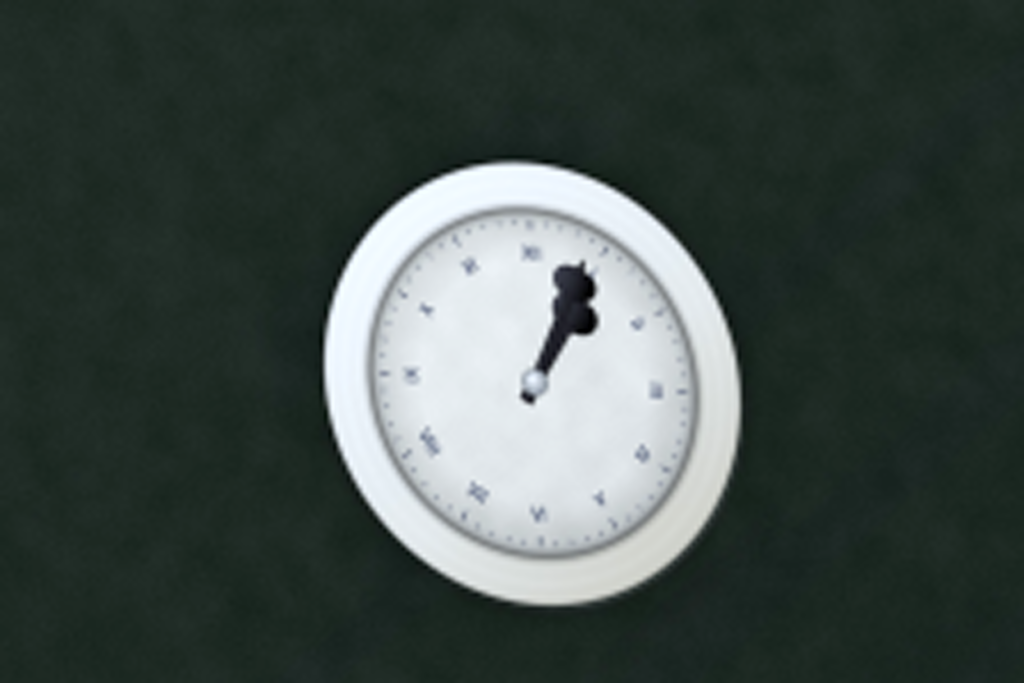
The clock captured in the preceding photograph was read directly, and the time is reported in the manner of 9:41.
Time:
1:04
